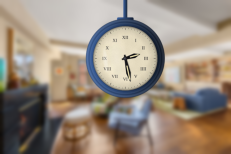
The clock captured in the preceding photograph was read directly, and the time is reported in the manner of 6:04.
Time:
2:28
